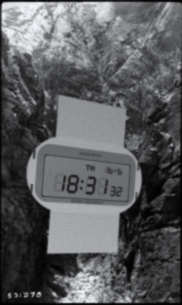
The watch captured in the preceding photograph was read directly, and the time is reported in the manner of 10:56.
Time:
18:31
